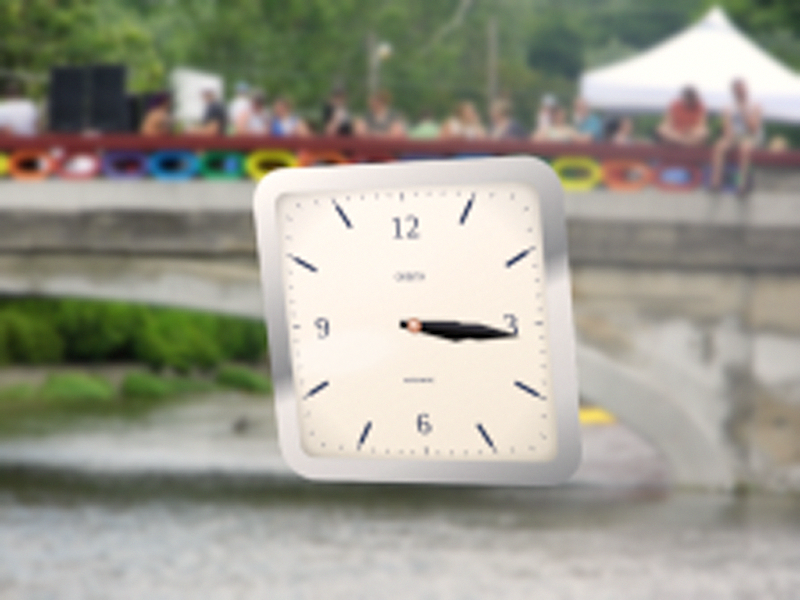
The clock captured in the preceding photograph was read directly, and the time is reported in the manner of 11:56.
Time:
3:16
